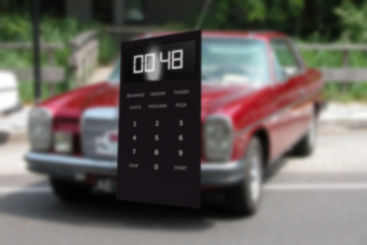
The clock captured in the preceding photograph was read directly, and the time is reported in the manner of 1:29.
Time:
0:48
